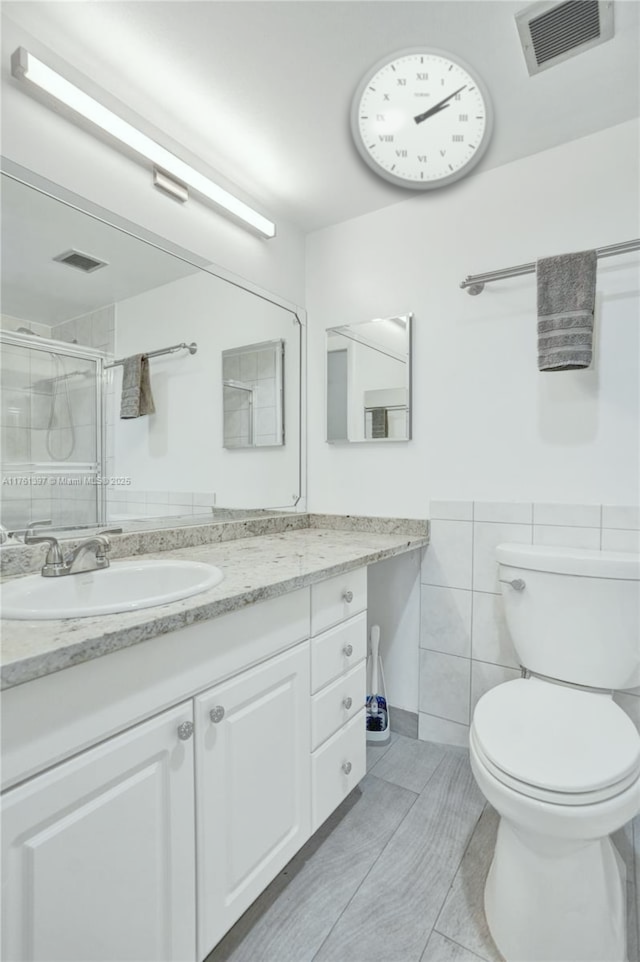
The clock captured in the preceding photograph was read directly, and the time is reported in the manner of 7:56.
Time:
2:09
